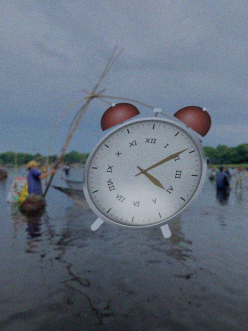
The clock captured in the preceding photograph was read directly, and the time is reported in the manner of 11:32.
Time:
4:09
